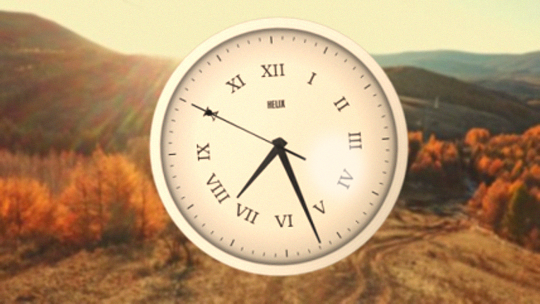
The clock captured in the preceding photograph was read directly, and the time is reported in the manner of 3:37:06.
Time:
7:26:50
